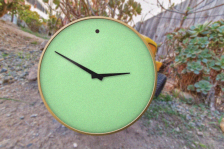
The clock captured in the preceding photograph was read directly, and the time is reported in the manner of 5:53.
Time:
2:50
